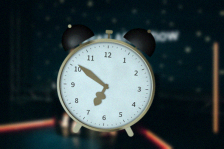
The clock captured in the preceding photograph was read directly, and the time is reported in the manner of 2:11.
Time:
6:51
